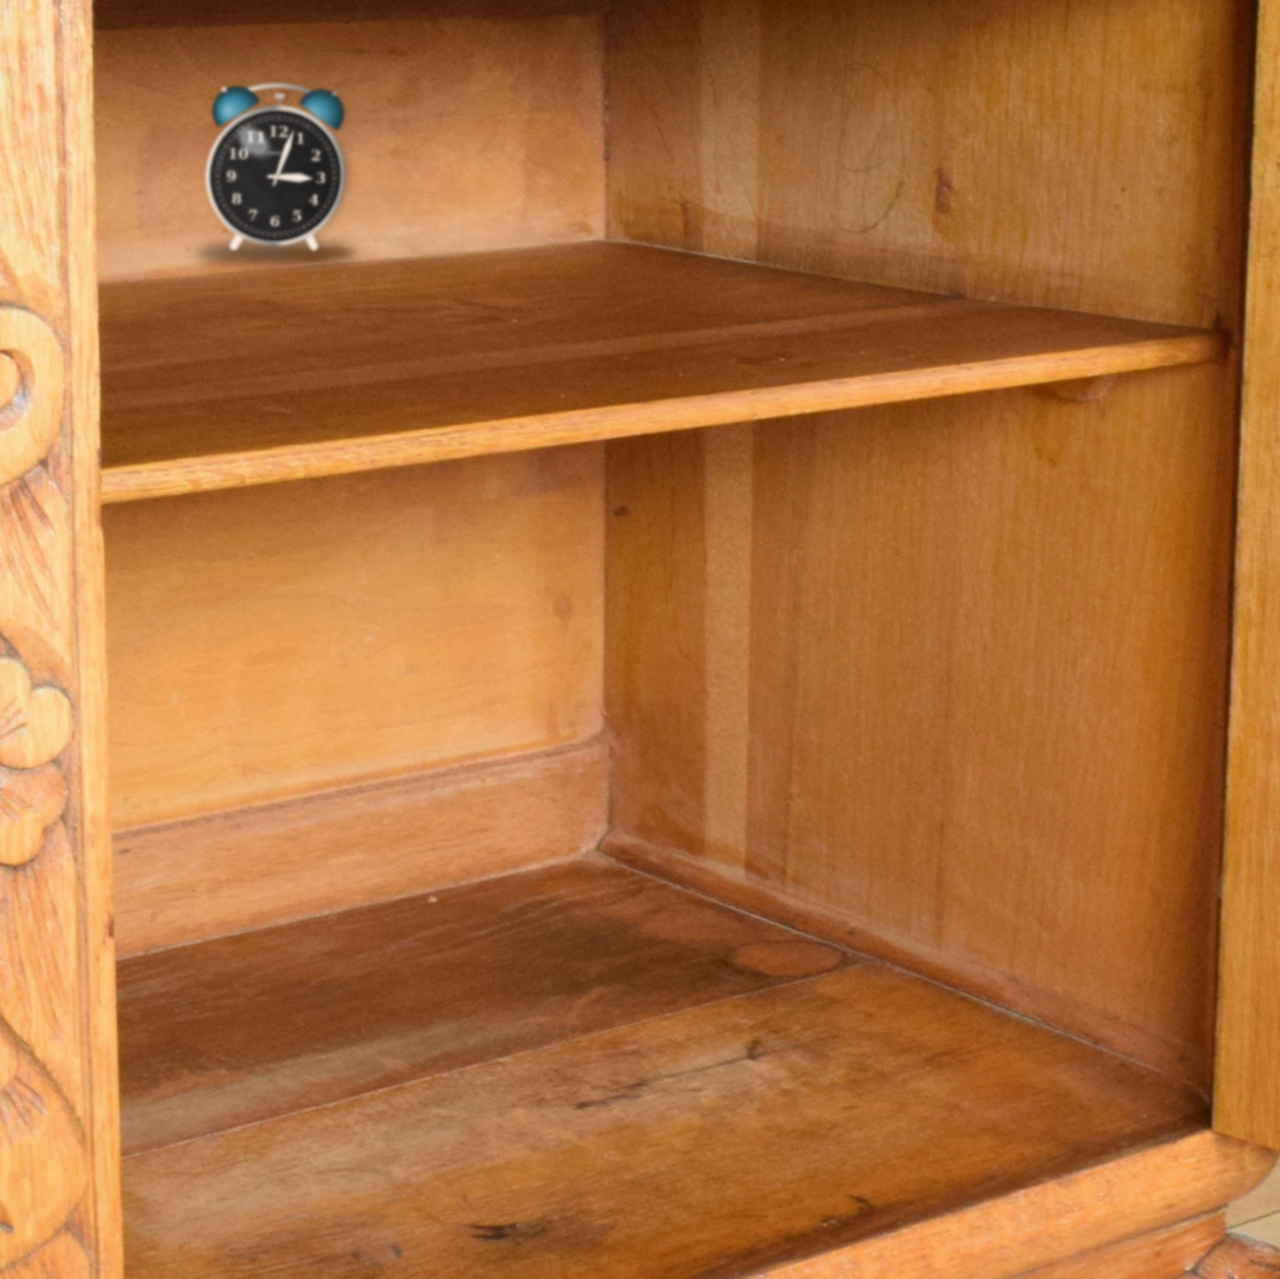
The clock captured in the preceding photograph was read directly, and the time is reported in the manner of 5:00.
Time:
3:03
